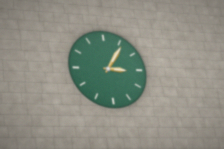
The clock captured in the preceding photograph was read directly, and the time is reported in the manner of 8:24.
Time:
3:06
